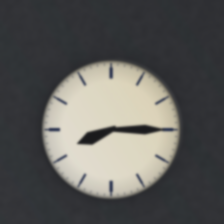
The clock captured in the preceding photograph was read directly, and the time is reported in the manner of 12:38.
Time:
8:15
